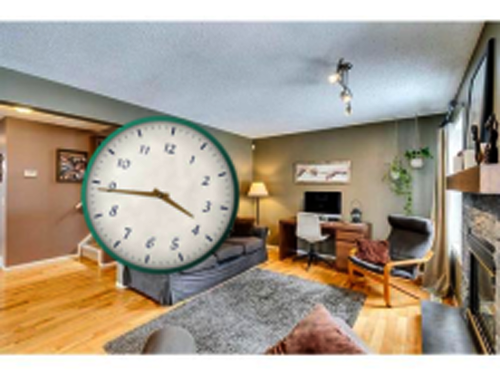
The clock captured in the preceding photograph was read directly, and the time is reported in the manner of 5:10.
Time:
3:44
